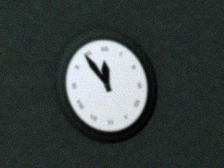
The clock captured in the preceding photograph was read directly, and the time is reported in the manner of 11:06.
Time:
11:54
